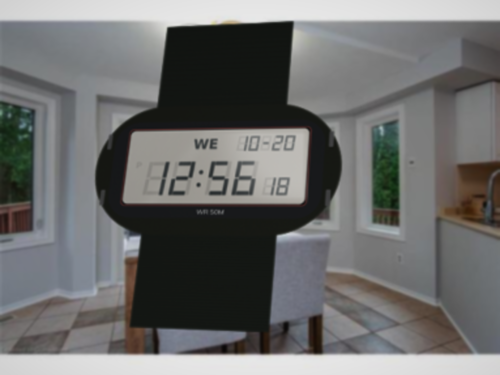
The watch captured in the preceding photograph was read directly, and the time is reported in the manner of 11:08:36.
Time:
12:56:18
